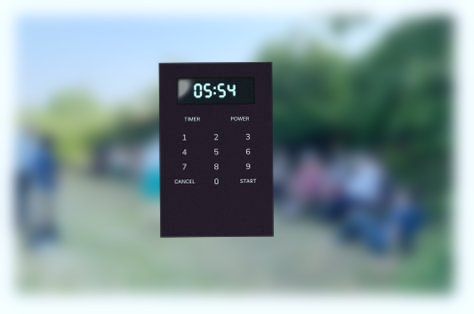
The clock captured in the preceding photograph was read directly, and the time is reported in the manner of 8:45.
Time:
5:54
